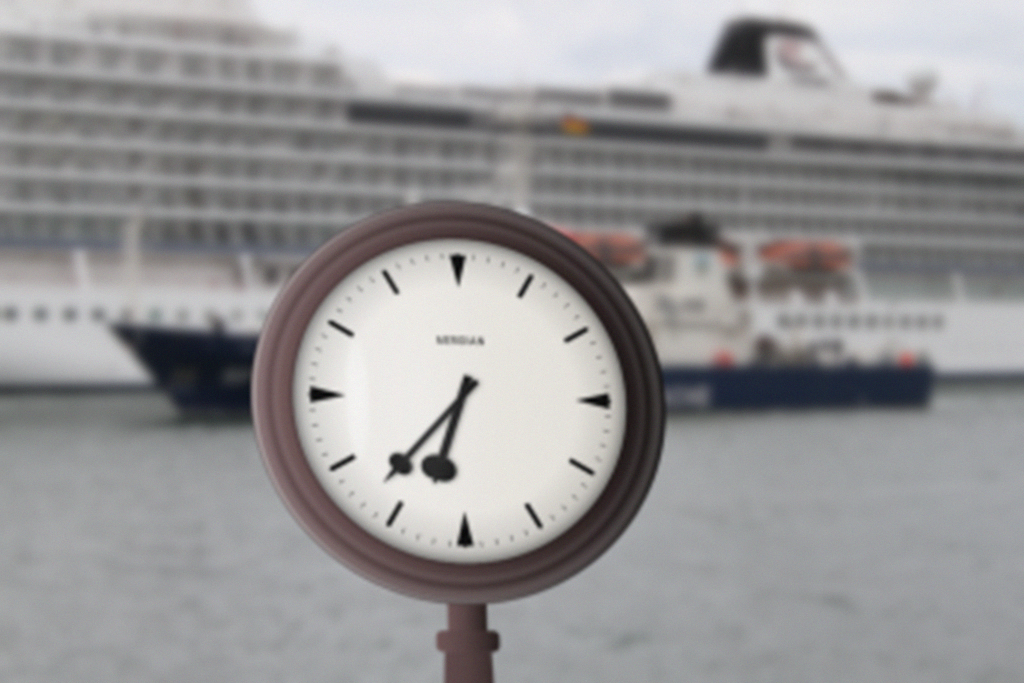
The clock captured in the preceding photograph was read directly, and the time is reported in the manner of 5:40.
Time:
6:37
